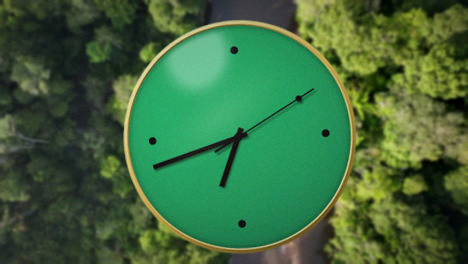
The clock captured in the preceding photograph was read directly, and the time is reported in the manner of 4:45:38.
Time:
6:42:10
